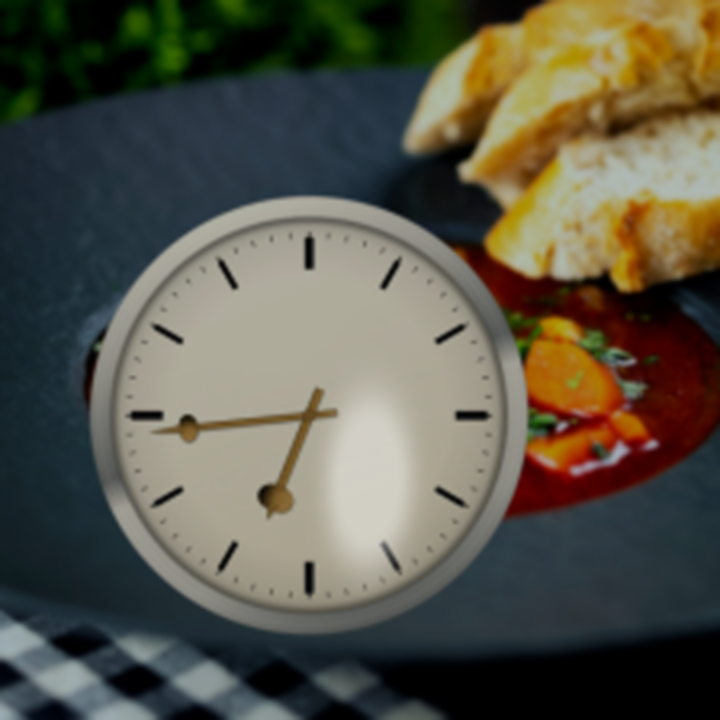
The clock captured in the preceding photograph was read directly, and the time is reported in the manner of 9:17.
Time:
6:44
